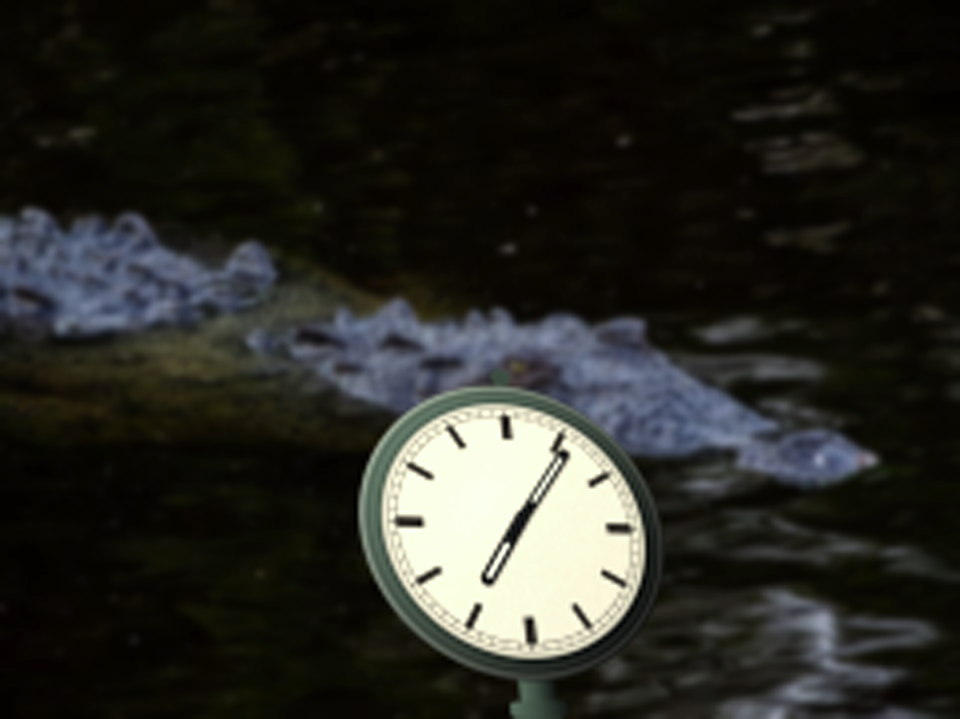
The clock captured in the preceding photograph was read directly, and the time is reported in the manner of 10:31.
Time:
7:06
